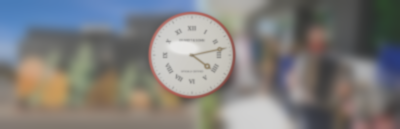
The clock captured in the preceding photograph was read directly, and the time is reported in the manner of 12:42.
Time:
4:13
